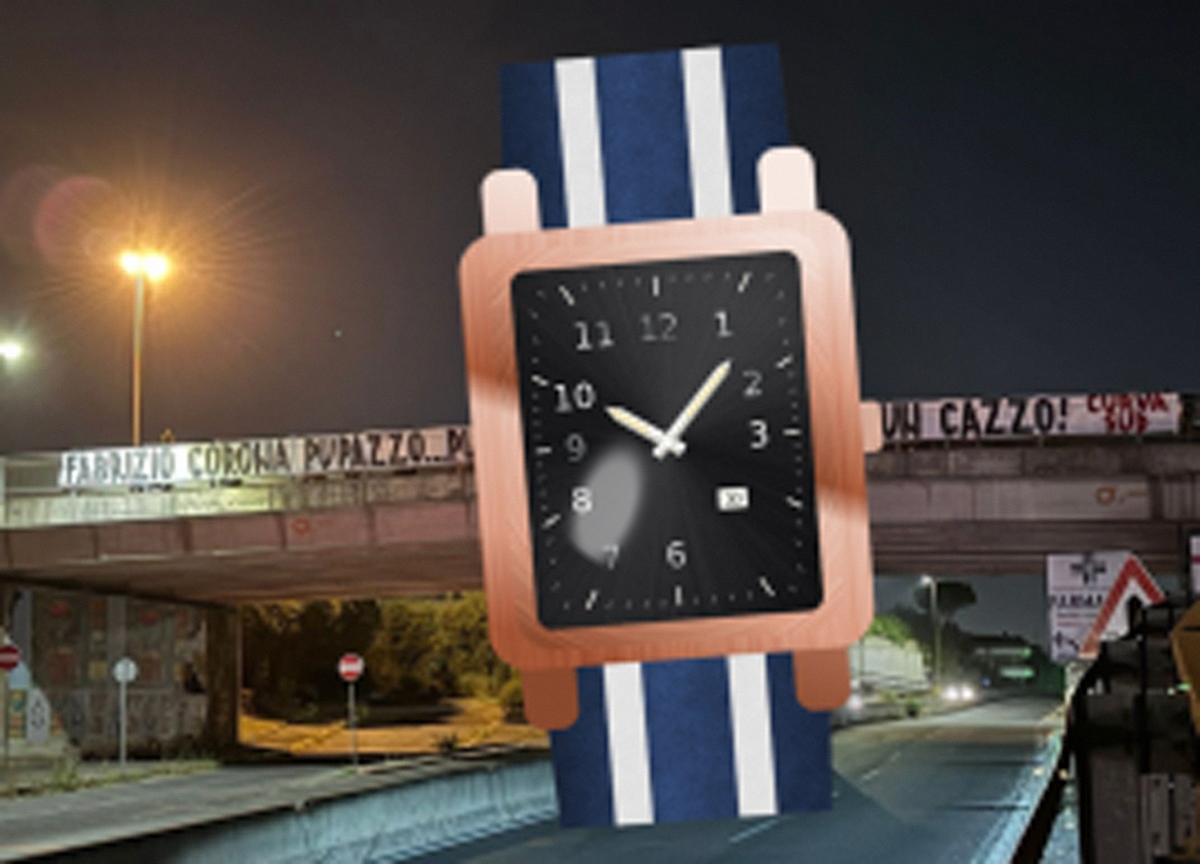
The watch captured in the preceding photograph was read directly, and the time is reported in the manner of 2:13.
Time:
10:07
